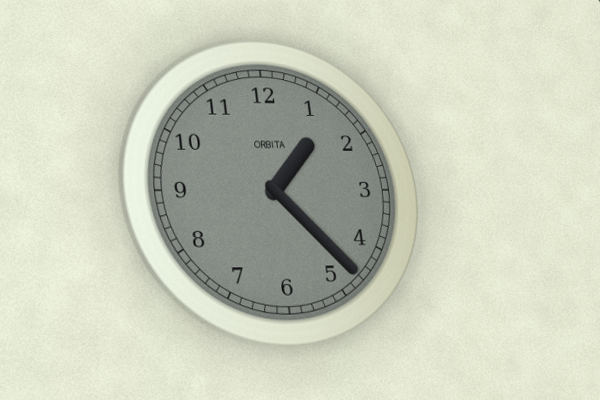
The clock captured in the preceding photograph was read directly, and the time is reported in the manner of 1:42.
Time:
1:23
